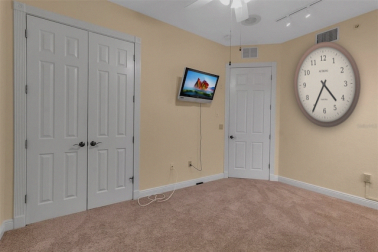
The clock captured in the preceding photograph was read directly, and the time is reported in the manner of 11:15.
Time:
4:35
